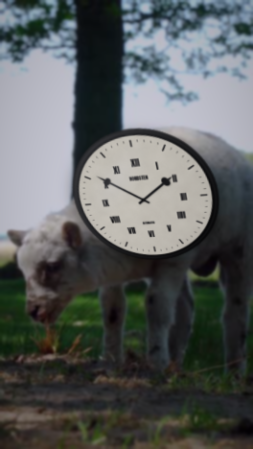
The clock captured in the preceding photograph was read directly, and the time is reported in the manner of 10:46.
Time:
1:51
